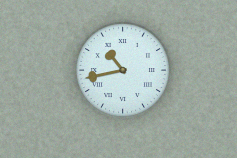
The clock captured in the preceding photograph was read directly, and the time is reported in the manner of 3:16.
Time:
10:43
